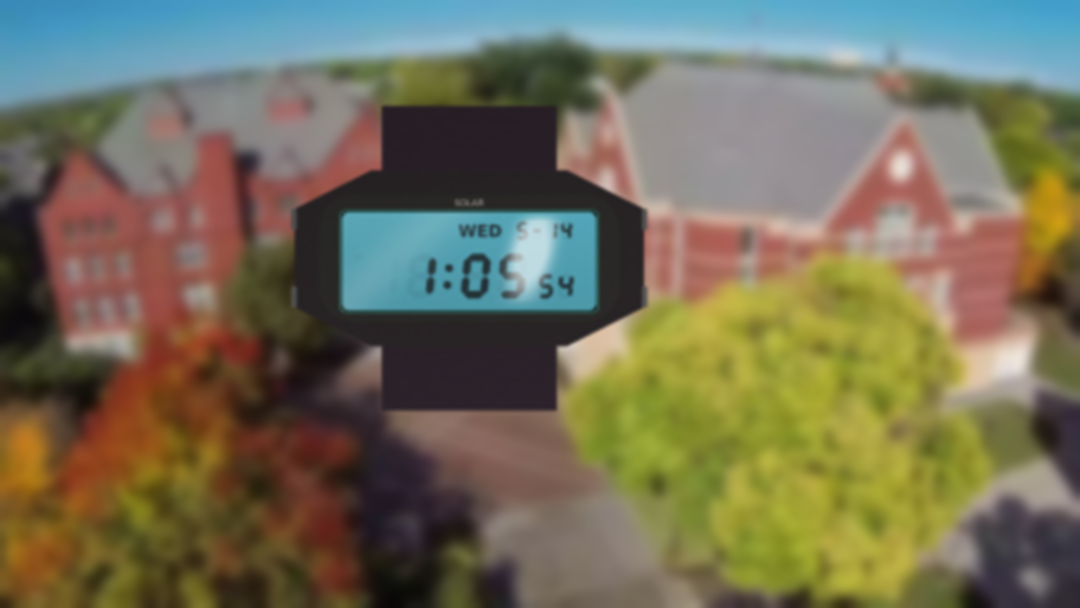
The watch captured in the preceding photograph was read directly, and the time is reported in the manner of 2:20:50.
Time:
1:05:54
